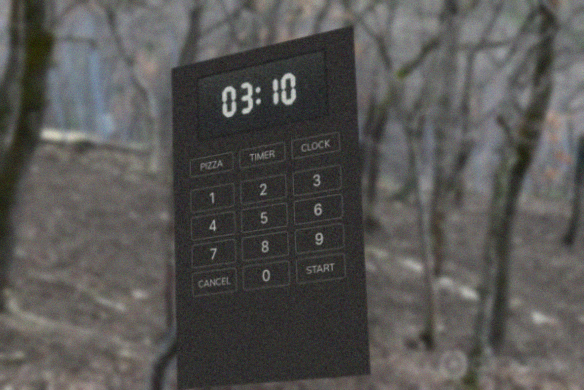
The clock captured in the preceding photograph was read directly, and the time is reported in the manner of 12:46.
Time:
3:10
